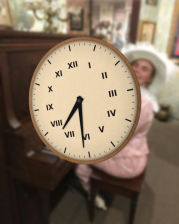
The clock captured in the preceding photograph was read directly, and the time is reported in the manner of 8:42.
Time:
7:31
